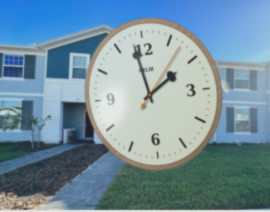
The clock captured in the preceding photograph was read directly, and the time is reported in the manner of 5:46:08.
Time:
1:58:07
